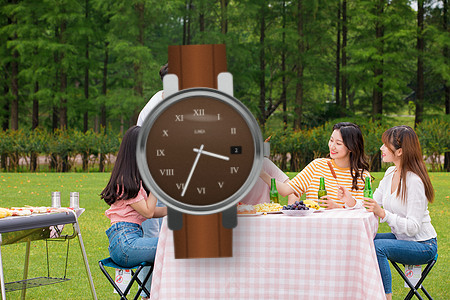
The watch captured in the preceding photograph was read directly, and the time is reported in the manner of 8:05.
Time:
3:34
